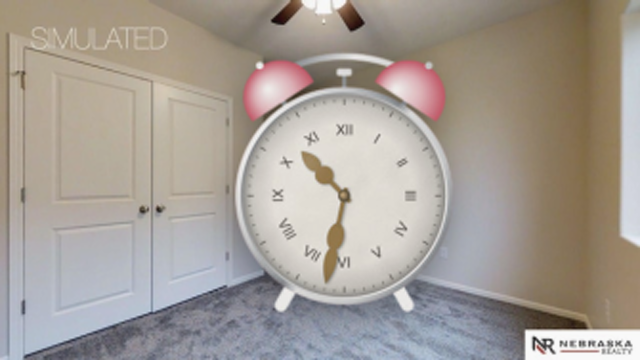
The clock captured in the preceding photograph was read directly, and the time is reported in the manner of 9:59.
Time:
10:32
